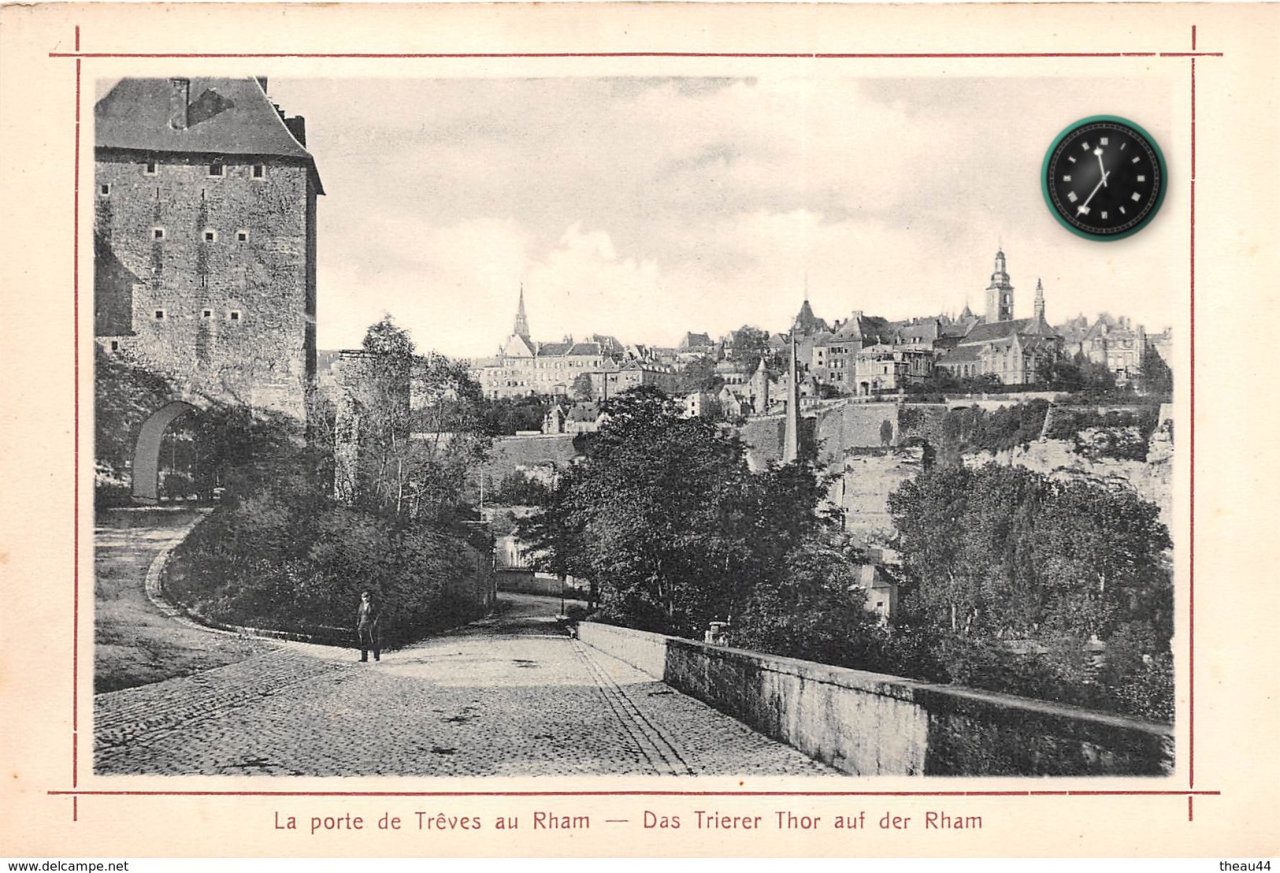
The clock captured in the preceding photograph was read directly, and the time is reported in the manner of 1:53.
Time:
11:36
